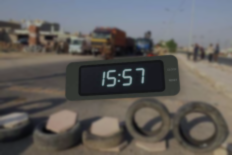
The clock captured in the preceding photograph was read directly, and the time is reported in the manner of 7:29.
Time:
15:57
